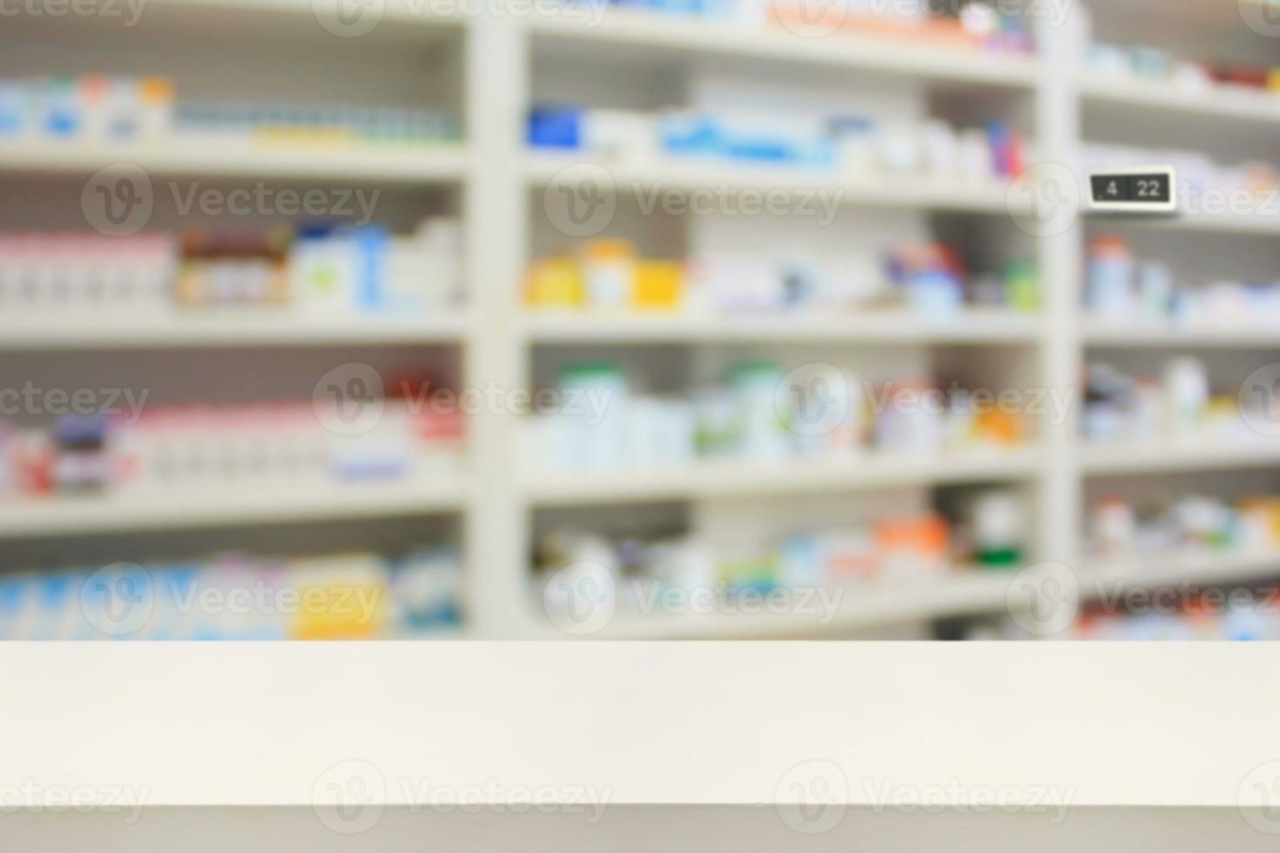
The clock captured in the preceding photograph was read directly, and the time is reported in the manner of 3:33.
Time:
4:22
